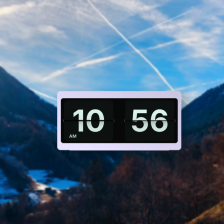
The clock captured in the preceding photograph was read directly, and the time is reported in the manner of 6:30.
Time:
10:56
